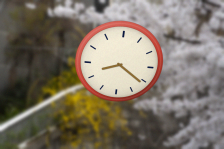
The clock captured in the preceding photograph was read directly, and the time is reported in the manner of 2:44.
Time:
8:21
